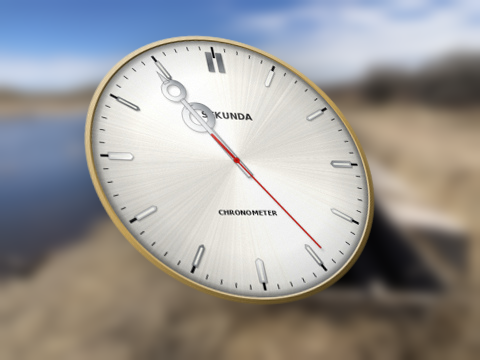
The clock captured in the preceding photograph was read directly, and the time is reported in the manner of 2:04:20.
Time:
10:54:24
